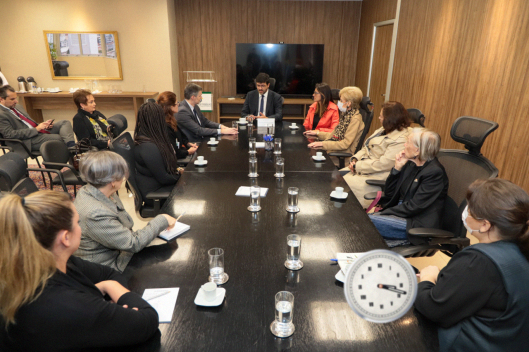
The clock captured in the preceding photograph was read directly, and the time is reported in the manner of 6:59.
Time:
3:18
